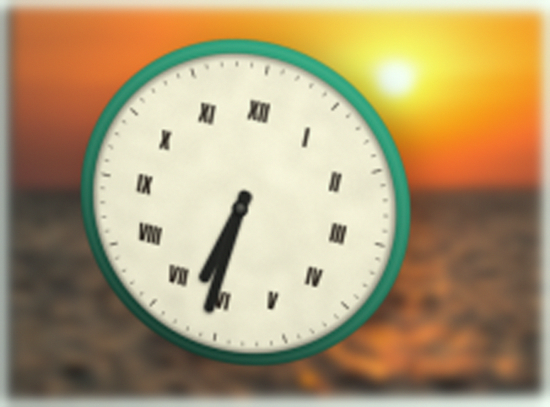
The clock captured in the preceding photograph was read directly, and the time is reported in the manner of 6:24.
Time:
6:31
